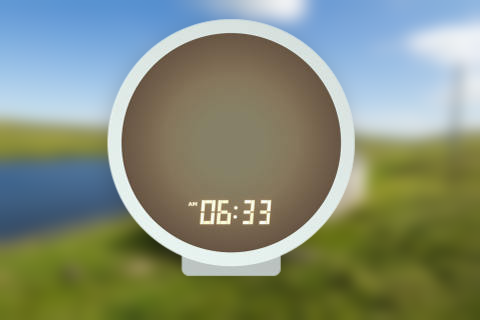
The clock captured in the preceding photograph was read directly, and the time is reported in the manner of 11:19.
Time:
6:33
